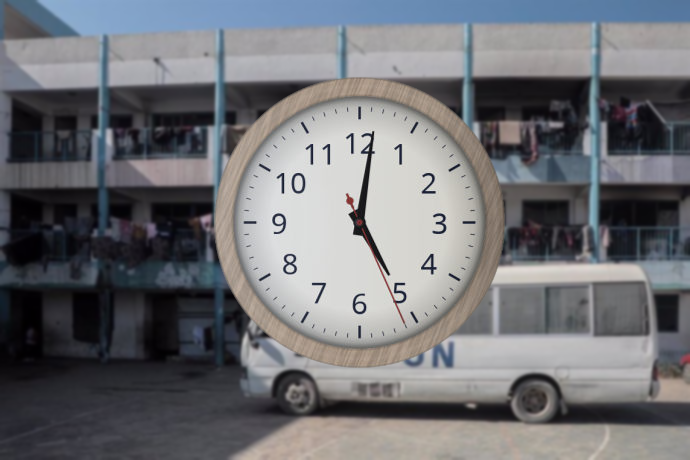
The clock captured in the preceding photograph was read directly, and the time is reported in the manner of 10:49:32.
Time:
5:01:26
